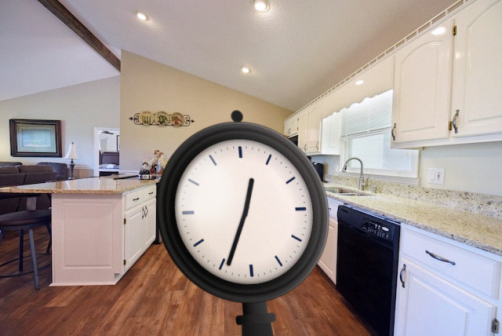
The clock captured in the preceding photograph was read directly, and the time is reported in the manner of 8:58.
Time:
12:34
